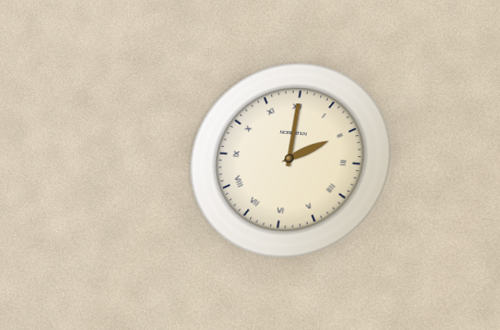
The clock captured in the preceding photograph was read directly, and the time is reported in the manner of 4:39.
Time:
2:00
